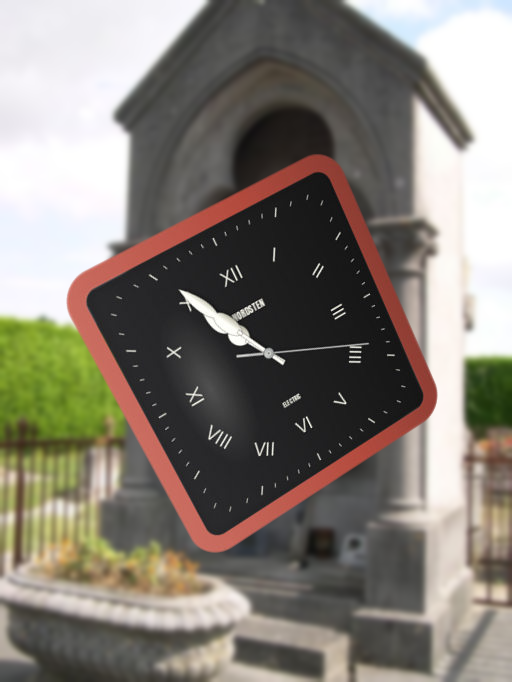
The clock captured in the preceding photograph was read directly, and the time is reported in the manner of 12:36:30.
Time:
10:55:19
